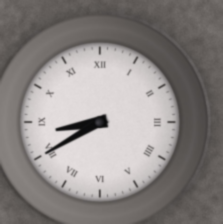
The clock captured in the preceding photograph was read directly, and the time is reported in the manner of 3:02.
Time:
8:40
